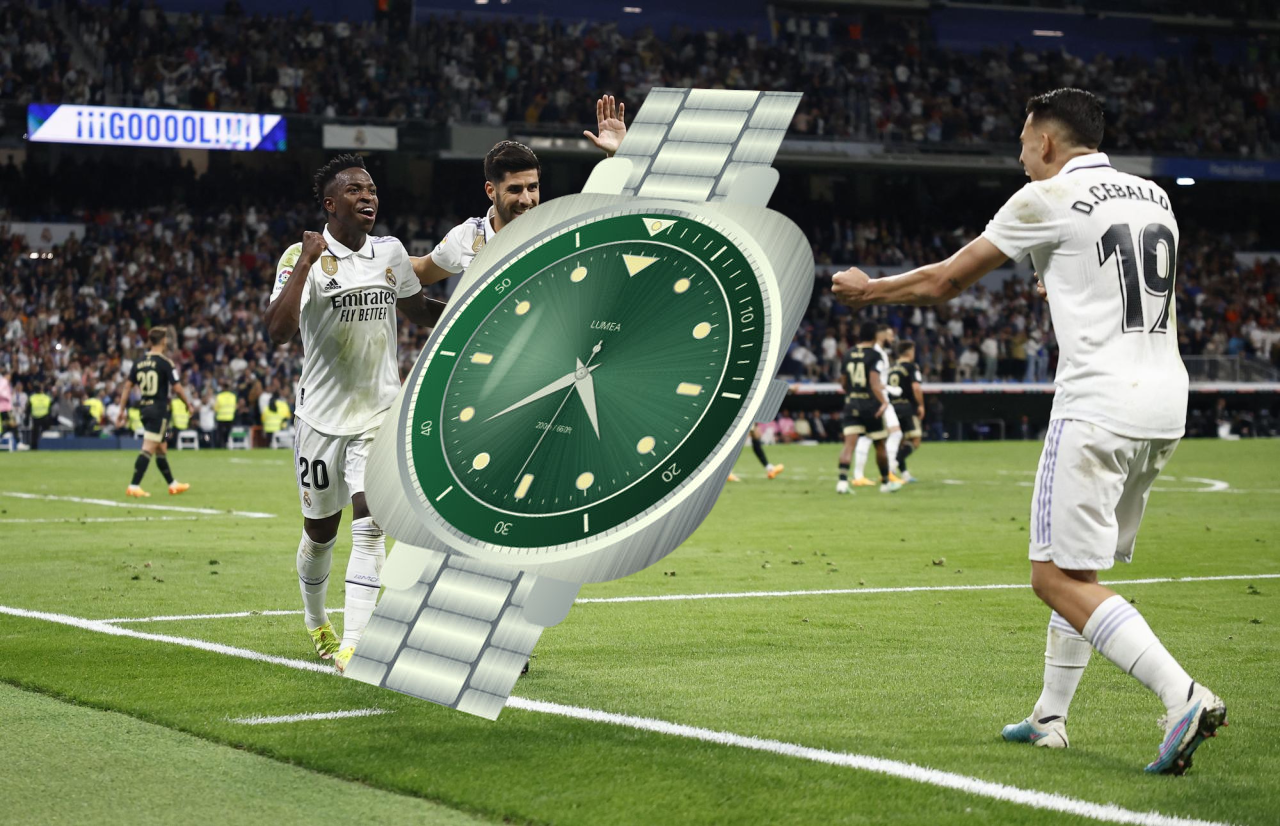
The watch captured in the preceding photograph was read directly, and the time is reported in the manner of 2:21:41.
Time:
4:38:31
